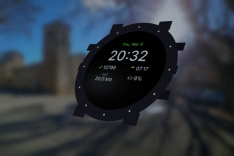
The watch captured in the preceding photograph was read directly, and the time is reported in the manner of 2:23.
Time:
20:32
